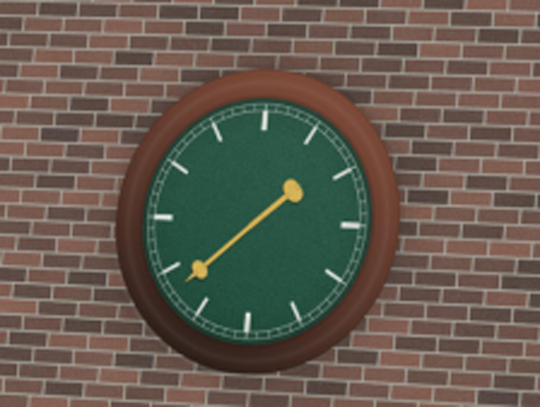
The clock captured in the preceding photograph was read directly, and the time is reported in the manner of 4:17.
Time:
1:38
